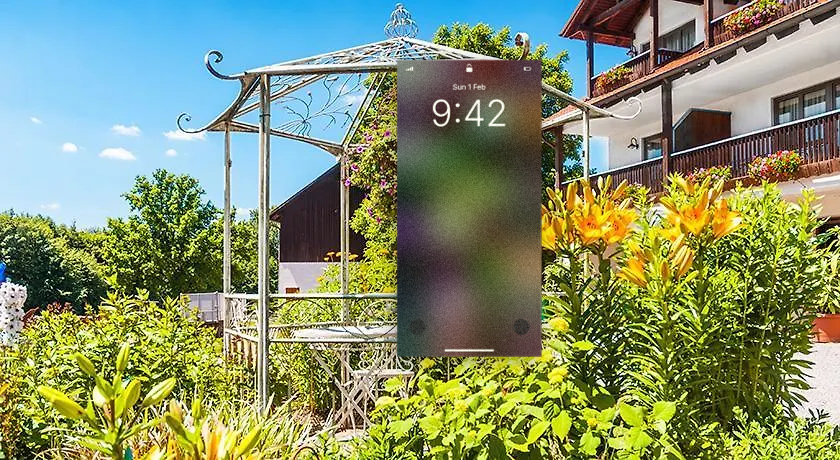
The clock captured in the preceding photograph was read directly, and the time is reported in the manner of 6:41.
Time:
9:42
